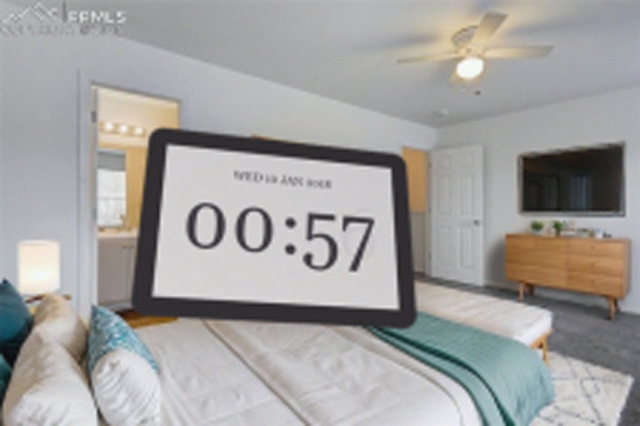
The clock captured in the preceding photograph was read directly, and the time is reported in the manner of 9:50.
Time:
0:57
